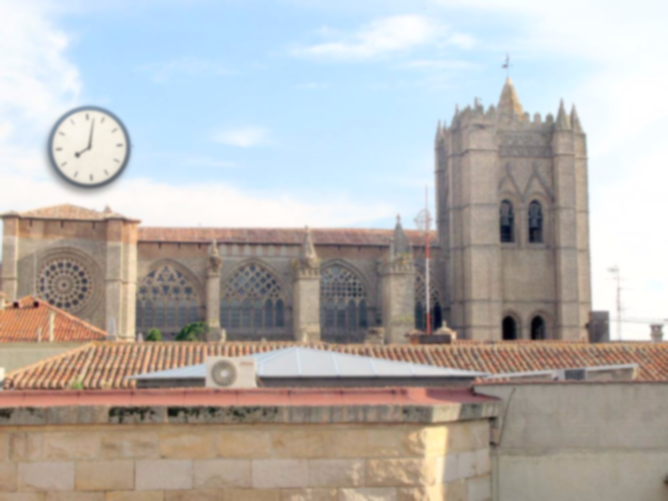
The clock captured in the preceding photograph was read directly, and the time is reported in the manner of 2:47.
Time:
8:02
